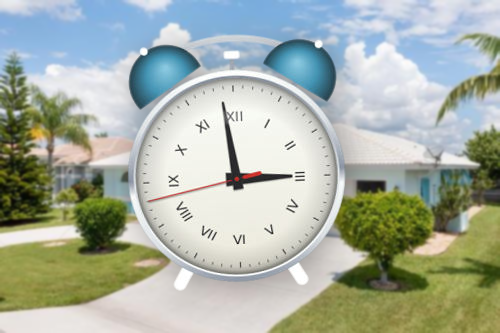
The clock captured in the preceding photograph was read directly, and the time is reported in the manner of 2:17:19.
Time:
2:58:43
